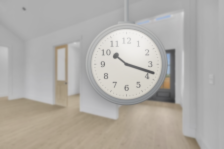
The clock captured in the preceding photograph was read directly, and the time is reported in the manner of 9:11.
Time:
10:18
